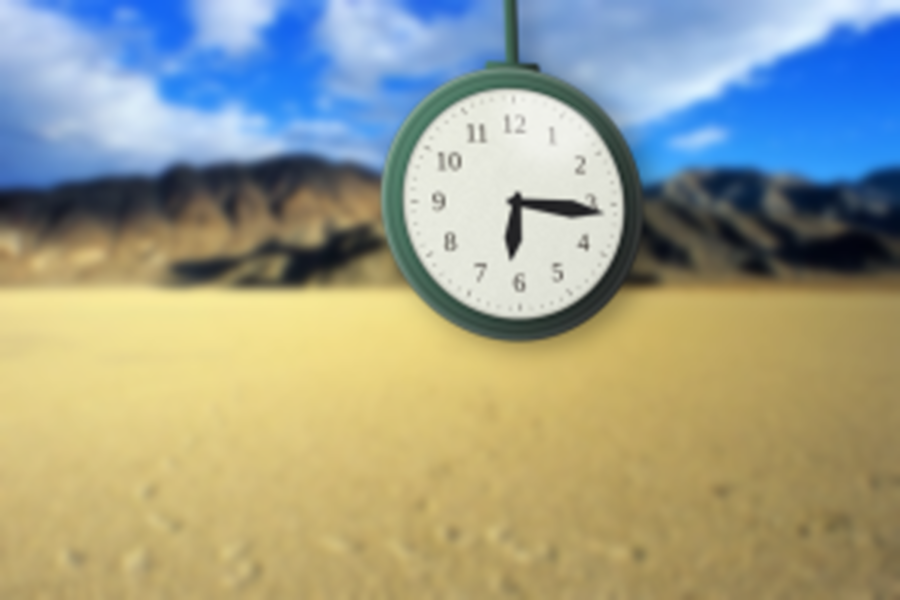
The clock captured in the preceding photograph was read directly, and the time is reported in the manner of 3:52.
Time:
6:16
